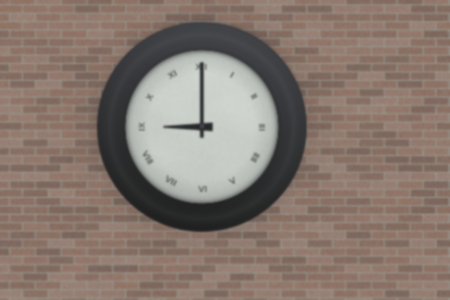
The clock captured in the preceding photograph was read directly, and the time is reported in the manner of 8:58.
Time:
9:00
